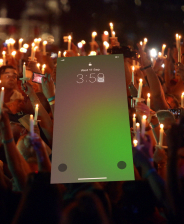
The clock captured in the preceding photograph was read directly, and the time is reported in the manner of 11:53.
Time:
3:59
